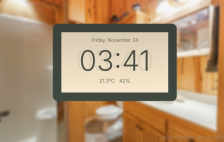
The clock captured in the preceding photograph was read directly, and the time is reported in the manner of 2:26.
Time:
3:41
